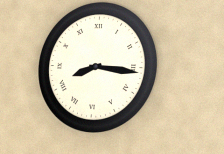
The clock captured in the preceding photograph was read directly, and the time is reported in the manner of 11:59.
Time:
8:16
